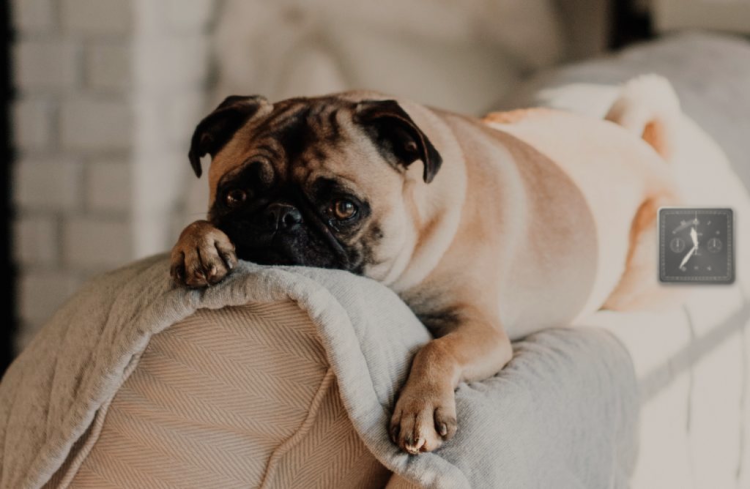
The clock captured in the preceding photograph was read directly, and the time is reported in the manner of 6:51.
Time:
11:36
